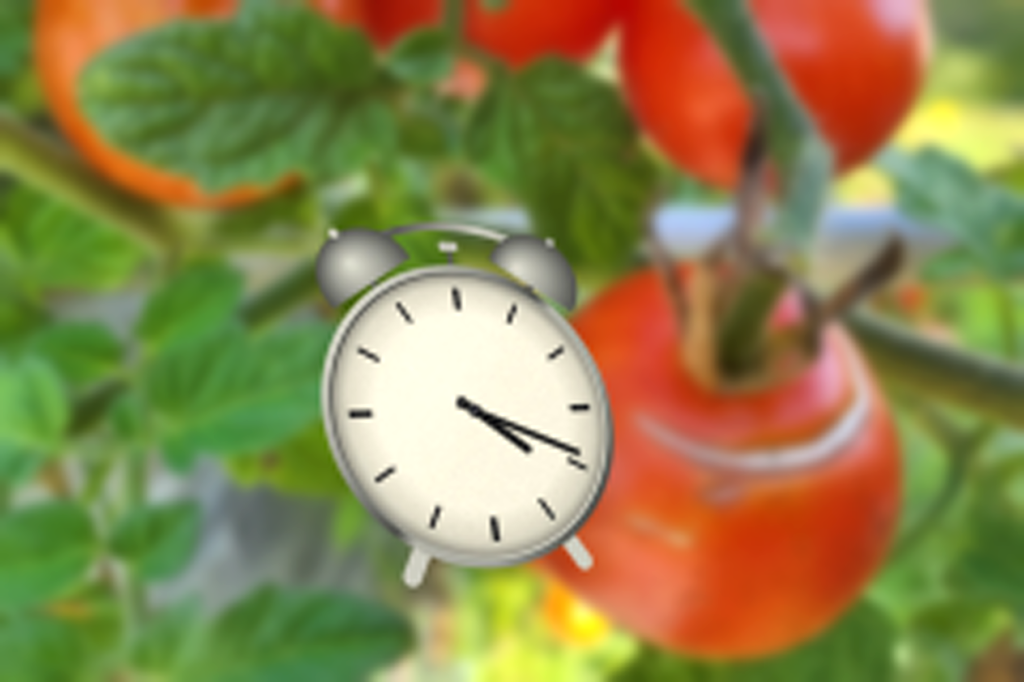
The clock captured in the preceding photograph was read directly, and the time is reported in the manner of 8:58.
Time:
4:19
